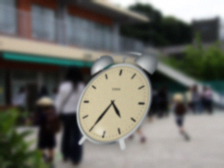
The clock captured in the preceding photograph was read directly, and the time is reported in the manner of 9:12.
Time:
4:35
